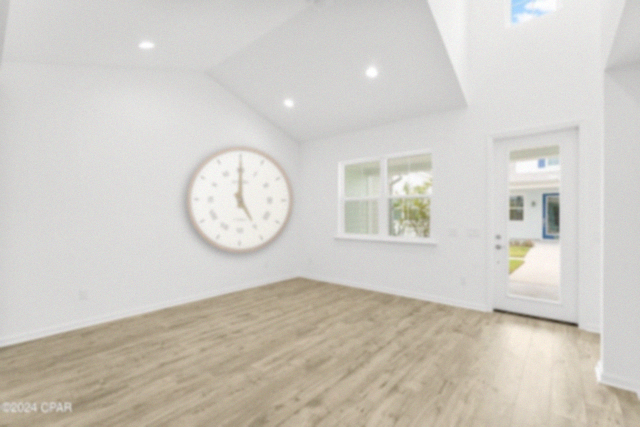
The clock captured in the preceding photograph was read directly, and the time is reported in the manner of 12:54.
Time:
5:00
